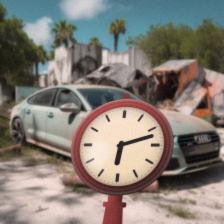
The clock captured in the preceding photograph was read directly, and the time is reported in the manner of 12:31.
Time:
6:12
